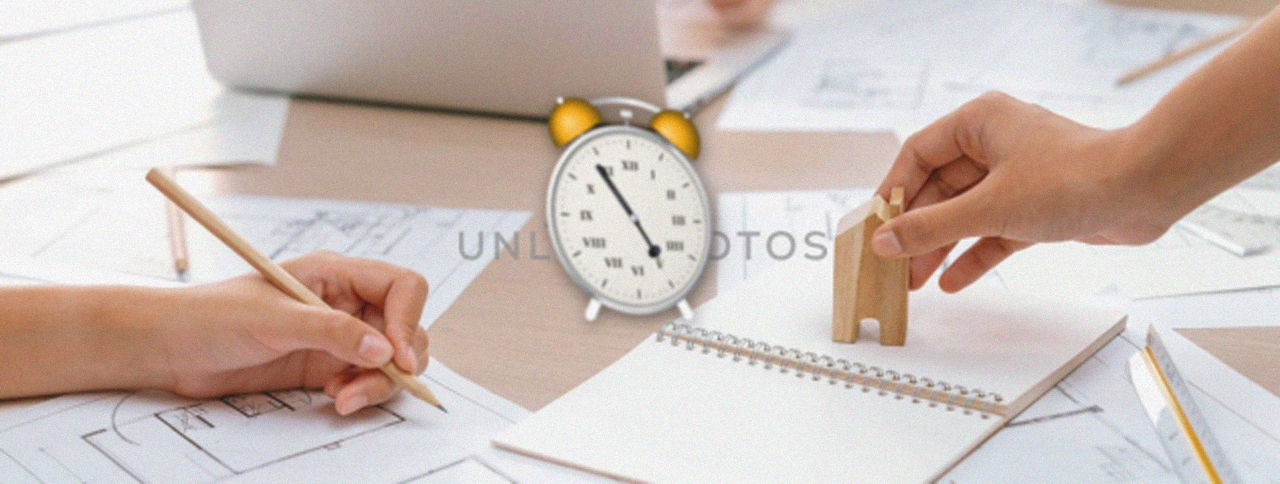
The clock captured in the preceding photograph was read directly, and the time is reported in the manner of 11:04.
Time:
4:54
